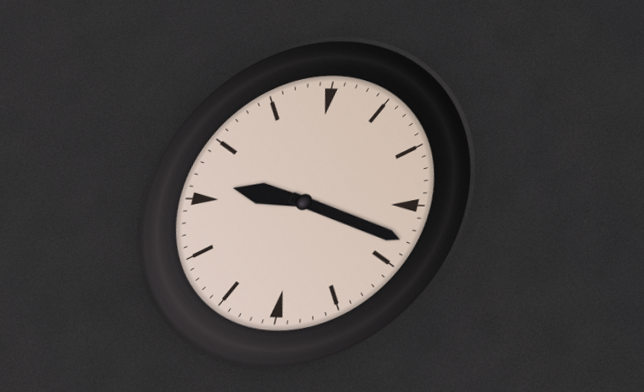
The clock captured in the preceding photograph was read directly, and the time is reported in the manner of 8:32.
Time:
9:18
